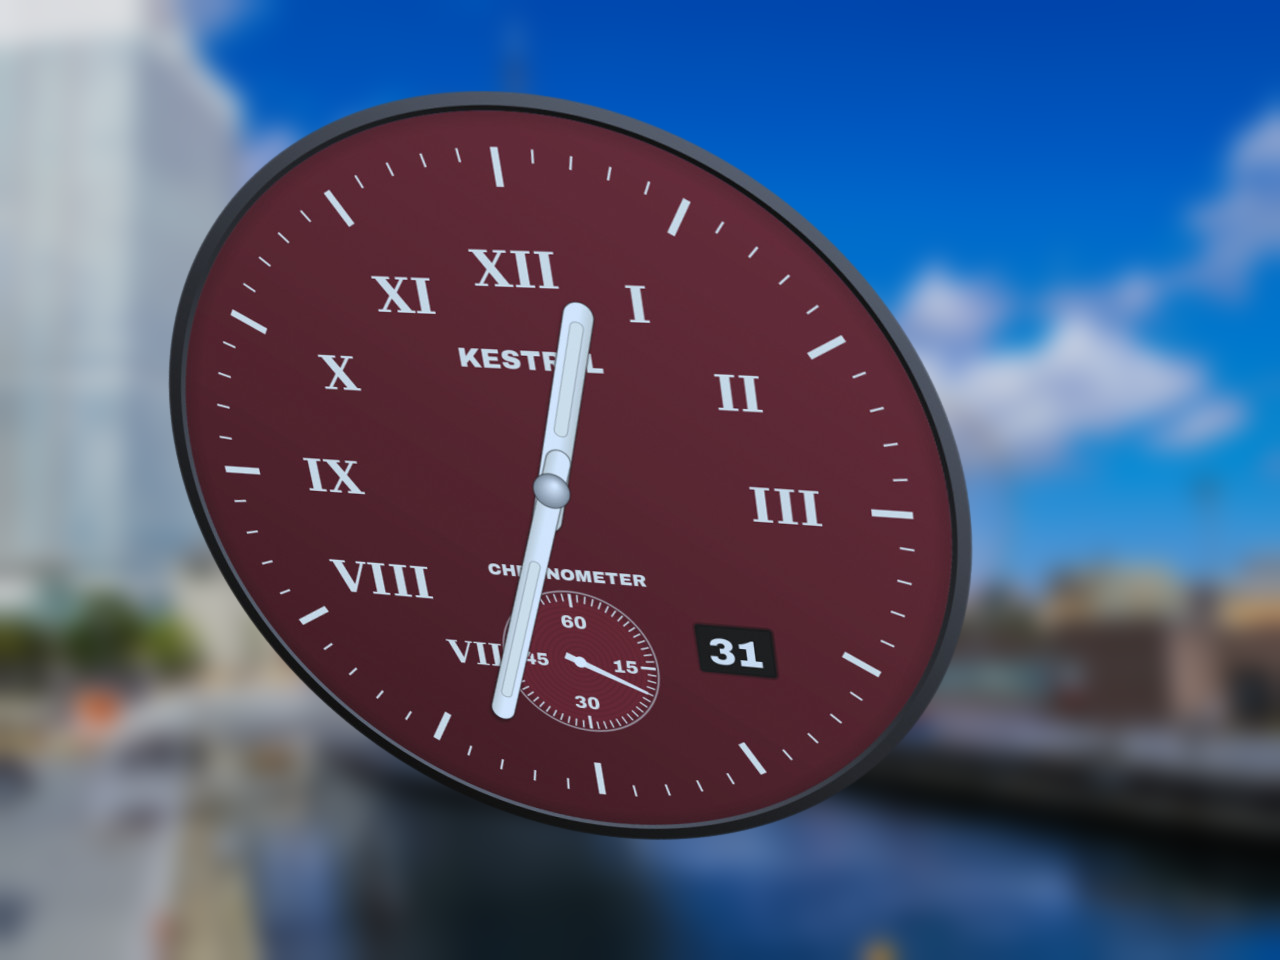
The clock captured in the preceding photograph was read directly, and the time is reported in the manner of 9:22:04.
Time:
12:33:19
